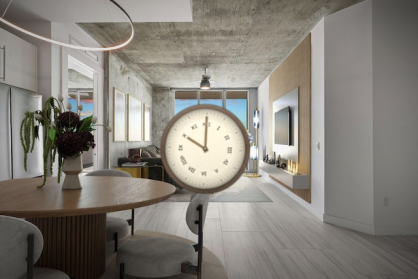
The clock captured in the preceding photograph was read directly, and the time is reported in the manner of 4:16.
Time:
10:00
